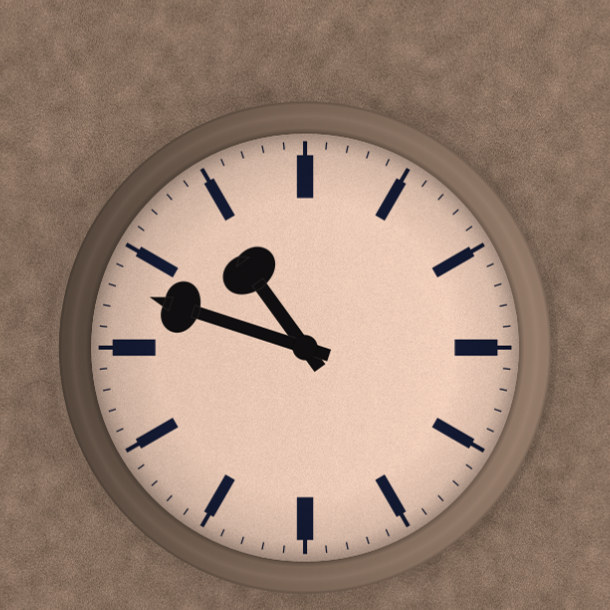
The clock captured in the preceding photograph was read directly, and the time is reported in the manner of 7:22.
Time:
10:48
